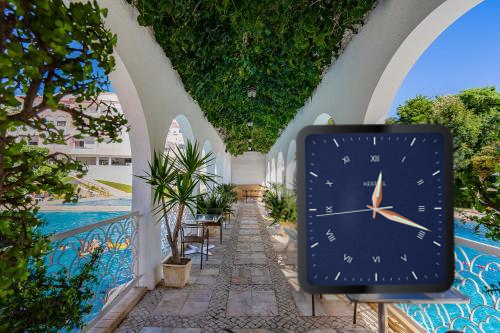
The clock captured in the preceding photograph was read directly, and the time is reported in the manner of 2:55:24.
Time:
12:18:44
